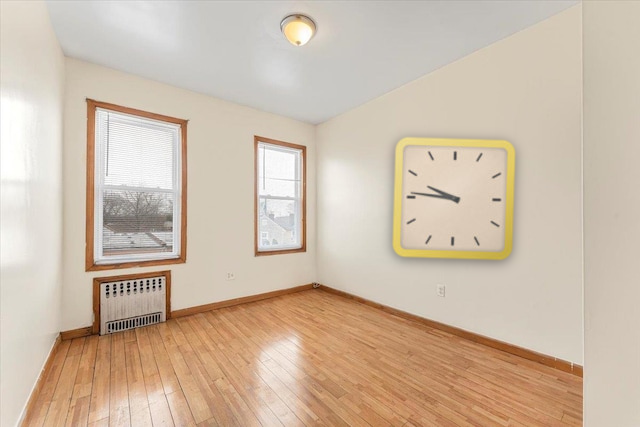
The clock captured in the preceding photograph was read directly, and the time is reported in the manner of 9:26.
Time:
9:46
